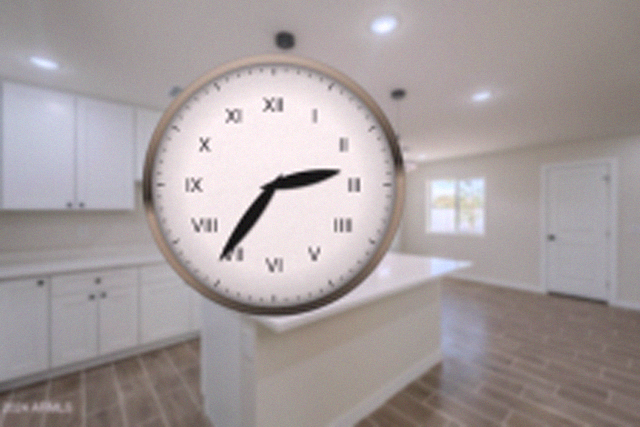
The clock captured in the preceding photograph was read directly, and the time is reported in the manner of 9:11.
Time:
2:36
